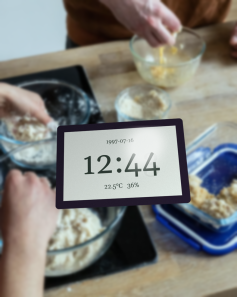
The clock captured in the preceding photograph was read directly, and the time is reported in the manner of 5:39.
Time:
12:44
